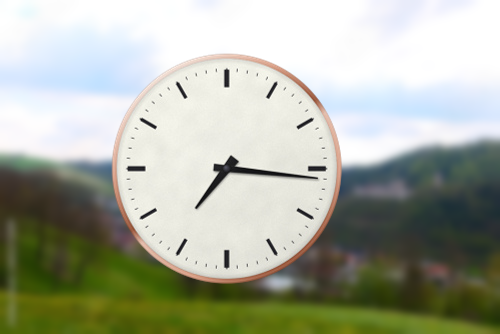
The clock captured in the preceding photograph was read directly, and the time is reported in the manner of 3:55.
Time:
7:16
